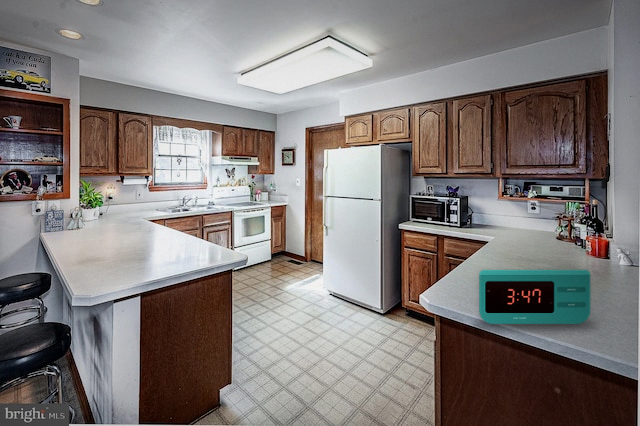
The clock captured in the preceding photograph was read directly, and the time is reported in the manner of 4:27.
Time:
3:47
